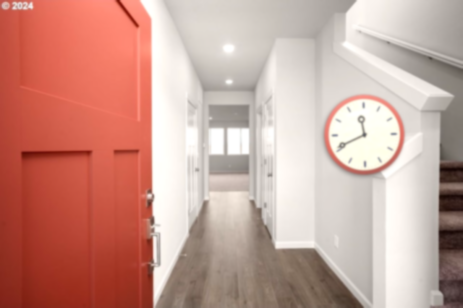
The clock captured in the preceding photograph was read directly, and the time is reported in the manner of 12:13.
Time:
11:41
